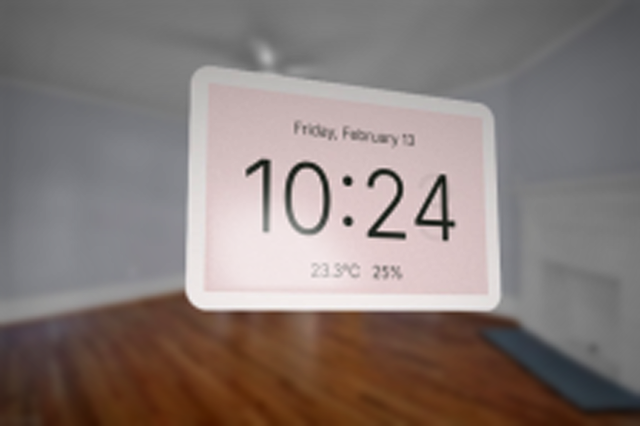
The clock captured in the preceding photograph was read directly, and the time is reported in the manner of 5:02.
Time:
10:24
